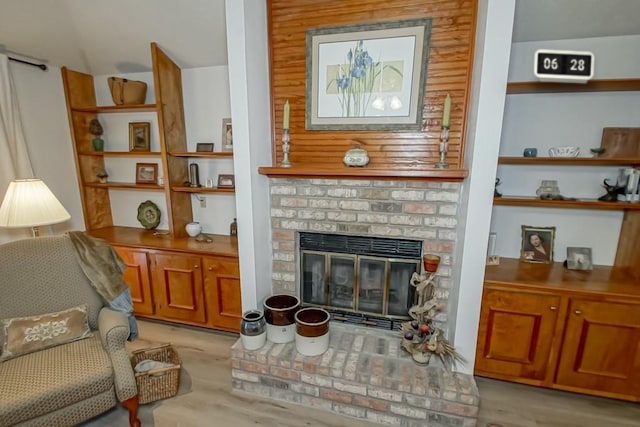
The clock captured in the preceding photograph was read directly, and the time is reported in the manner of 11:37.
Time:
6:28
